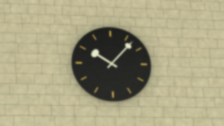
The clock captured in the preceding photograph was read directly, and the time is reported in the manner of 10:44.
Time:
10:07
